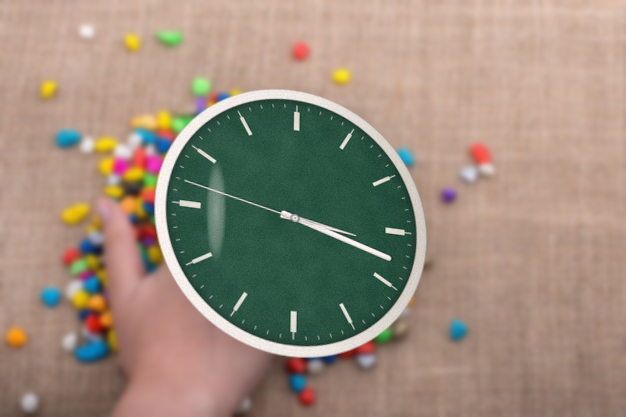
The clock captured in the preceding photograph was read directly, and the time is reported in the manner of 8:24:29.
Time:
3:17:47
